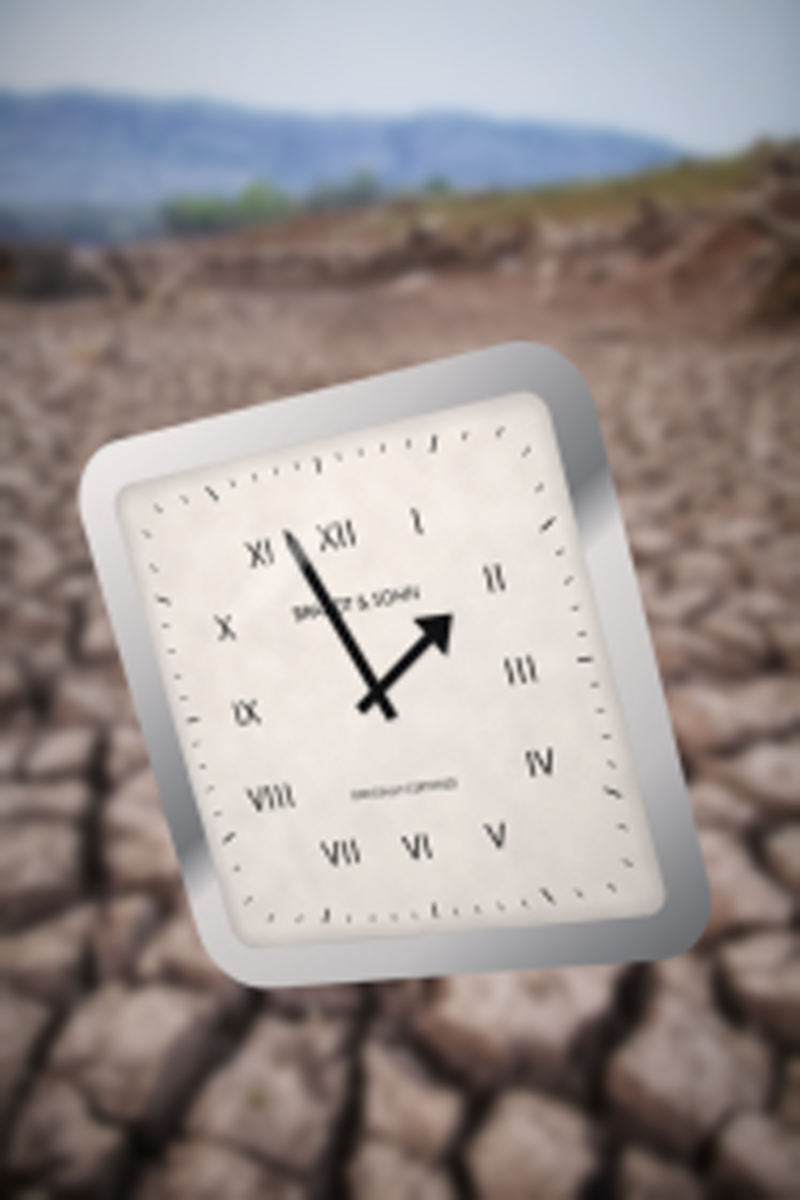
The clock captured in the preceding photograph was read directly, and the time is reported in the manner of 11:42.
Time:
1:57
